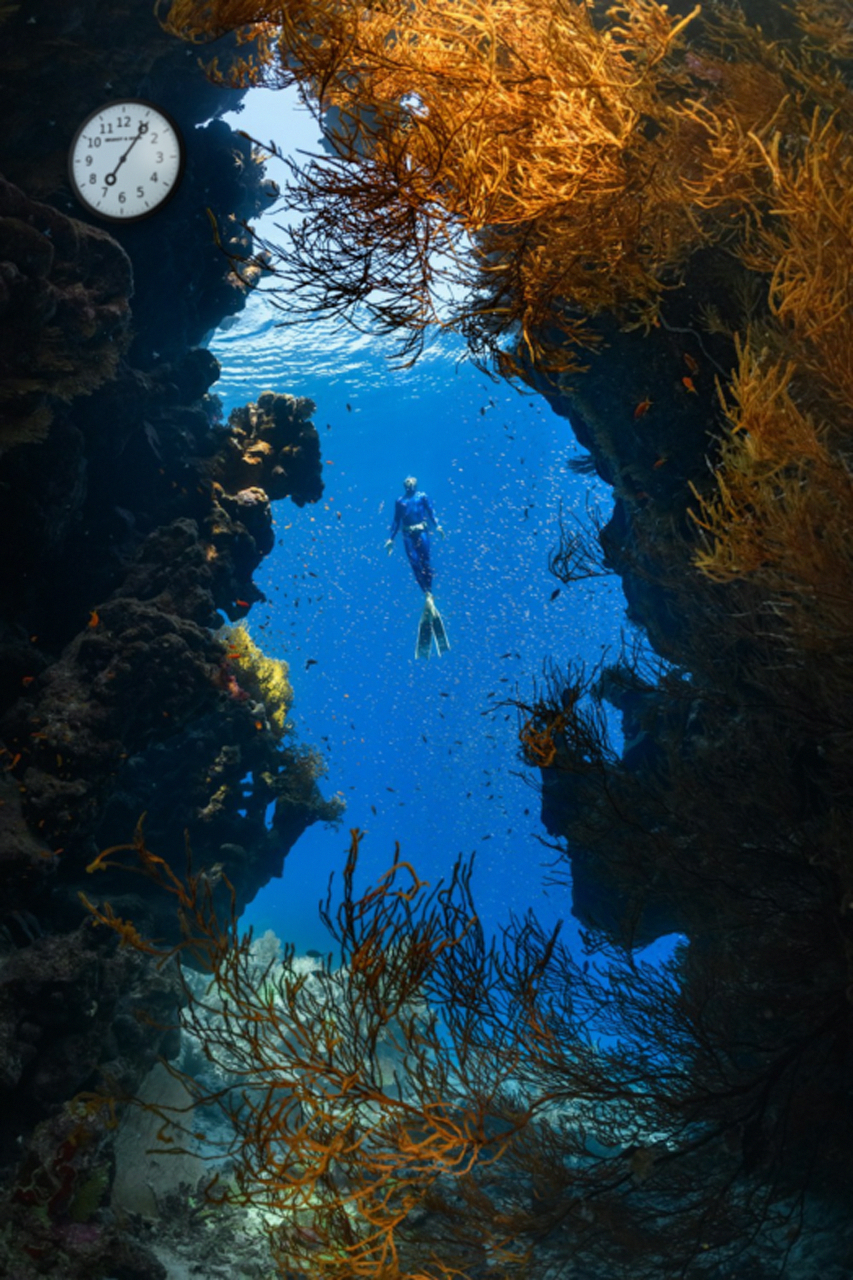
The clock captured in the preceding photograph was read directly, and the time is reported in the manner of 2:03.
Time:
7:06
